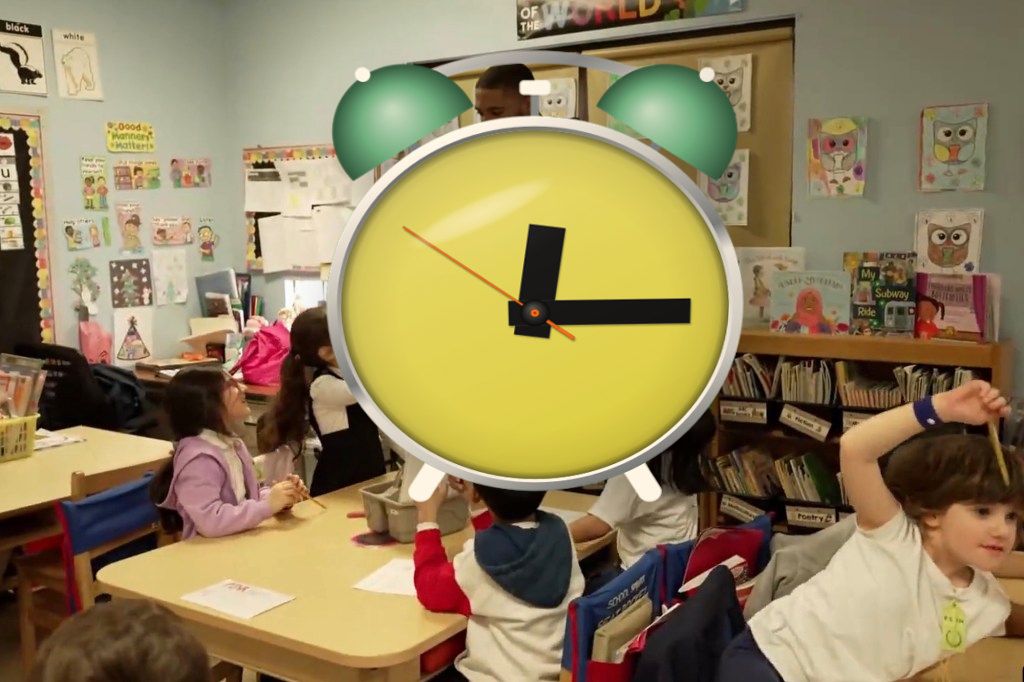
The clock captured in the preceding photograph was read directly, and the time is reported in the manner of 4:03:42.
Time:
12:14:51
